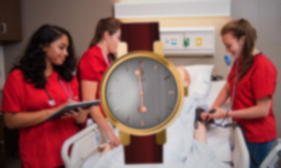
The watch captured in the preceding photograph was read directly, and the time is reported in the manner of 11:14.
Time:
5:59
